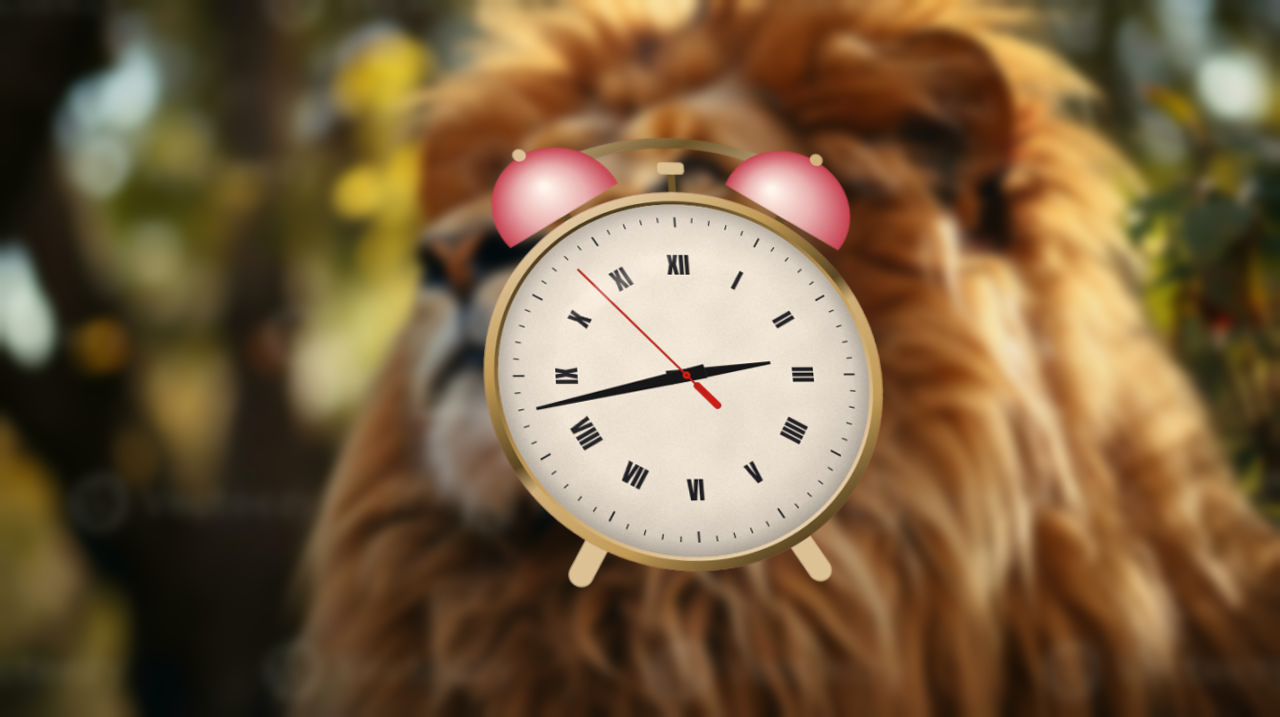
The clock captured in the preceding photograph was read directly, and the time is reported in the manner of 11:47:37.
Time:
2:42:53
